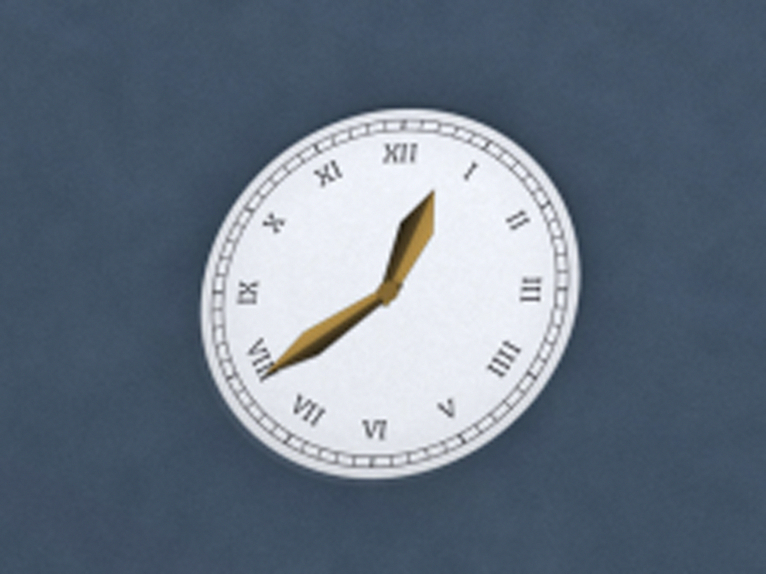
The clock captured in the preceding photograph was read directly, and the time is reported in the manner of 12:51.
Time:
12:39
